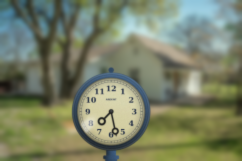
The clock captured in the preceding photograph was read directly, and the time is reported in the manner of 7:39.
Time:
7:28
